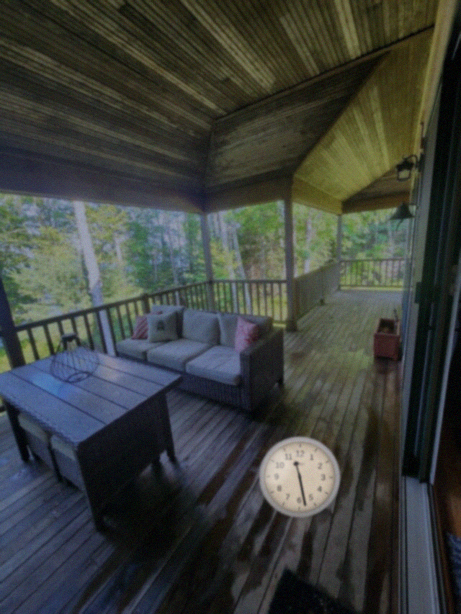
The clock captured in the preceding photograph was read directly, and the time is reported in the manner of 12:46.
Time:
11:28
